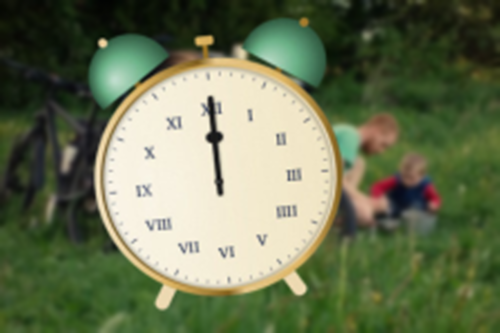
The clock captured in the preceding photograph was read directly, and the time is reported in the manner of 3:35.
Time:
12:00
